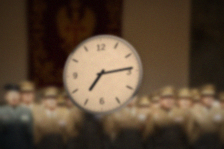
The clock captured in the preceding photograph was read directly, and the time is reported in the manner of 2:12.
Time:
7:14
